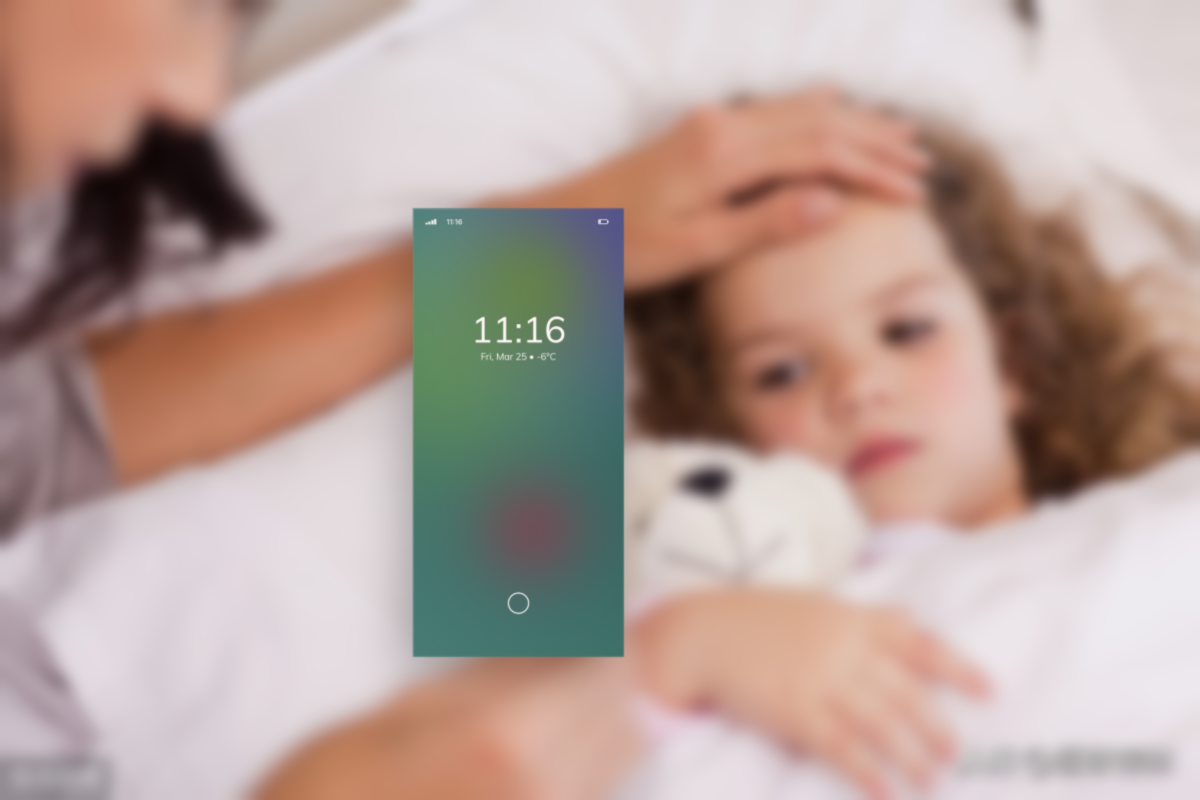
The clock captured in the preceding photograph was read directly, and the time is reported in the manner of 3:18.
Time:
11:16
